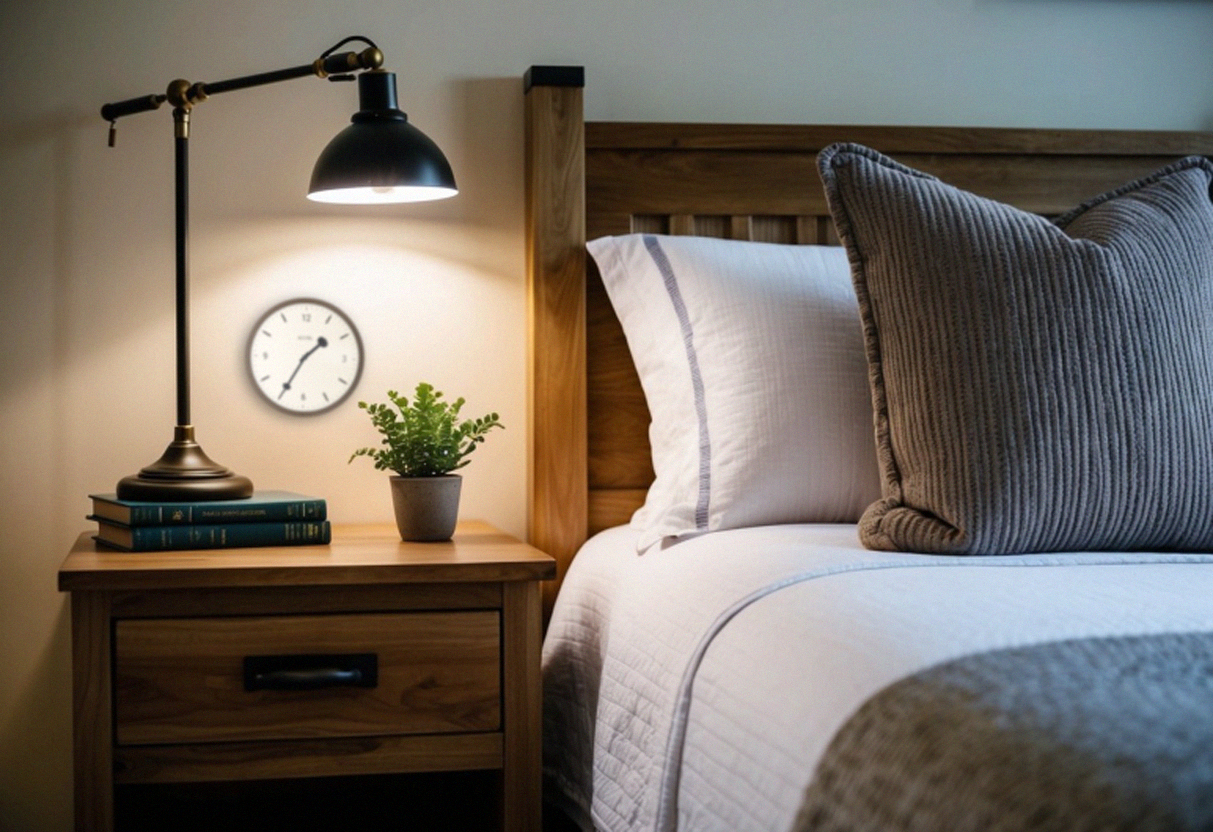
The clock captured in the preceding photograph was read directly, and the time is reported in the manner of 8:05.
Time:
1:35
